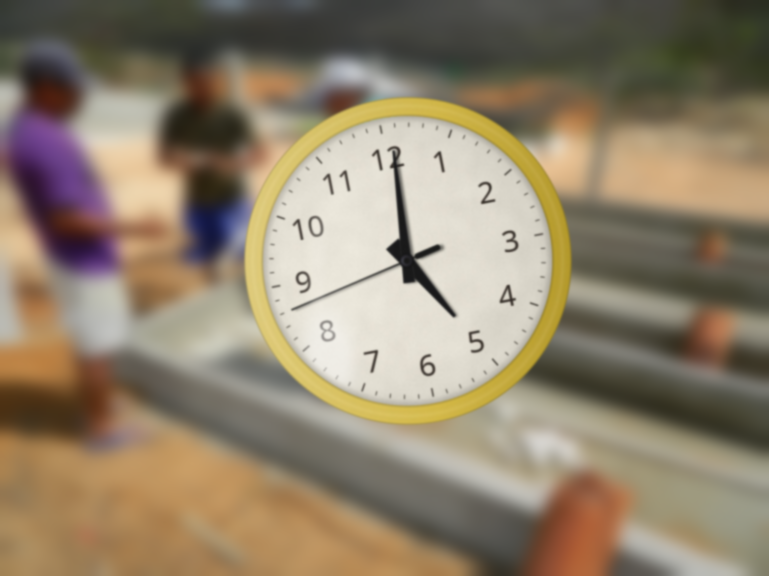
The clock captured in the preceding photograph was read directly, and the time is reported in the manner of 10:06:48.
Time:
5:00:43
